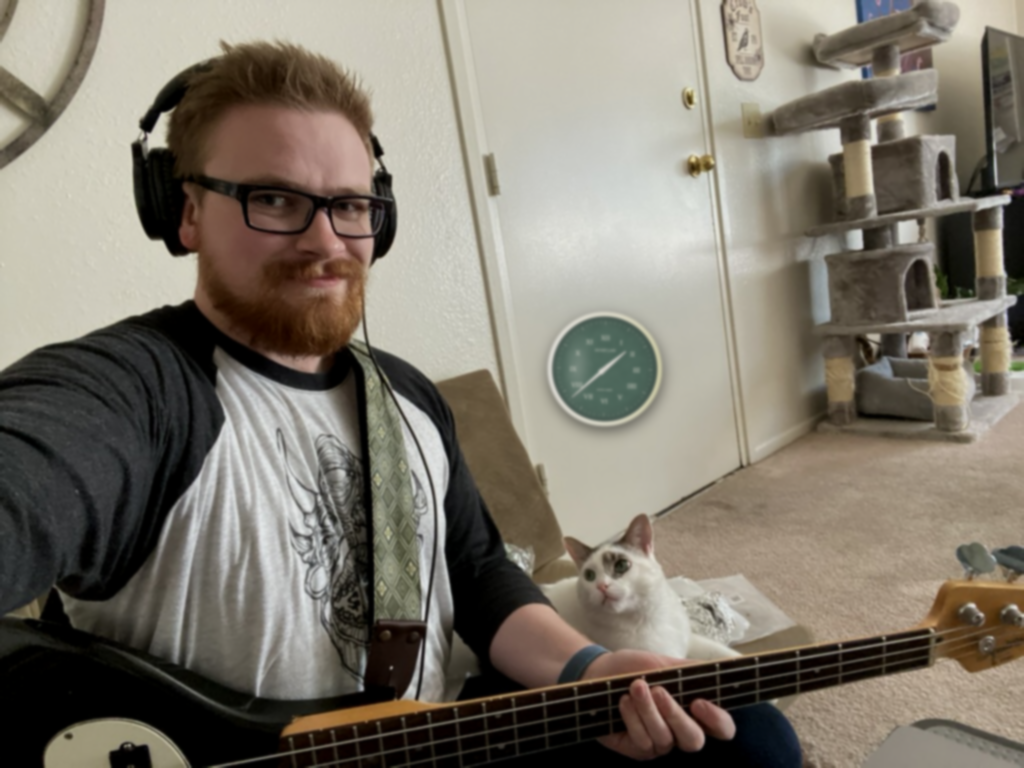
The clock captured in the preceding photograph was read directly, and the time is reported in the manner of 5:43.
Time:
1:38
